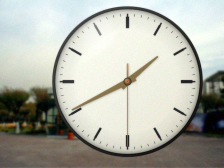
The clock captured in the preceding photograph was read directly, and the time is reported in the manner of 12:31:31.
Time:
1:40:30
